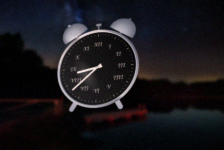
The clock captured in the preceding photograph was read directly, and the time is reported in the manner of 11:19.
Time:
8:38
